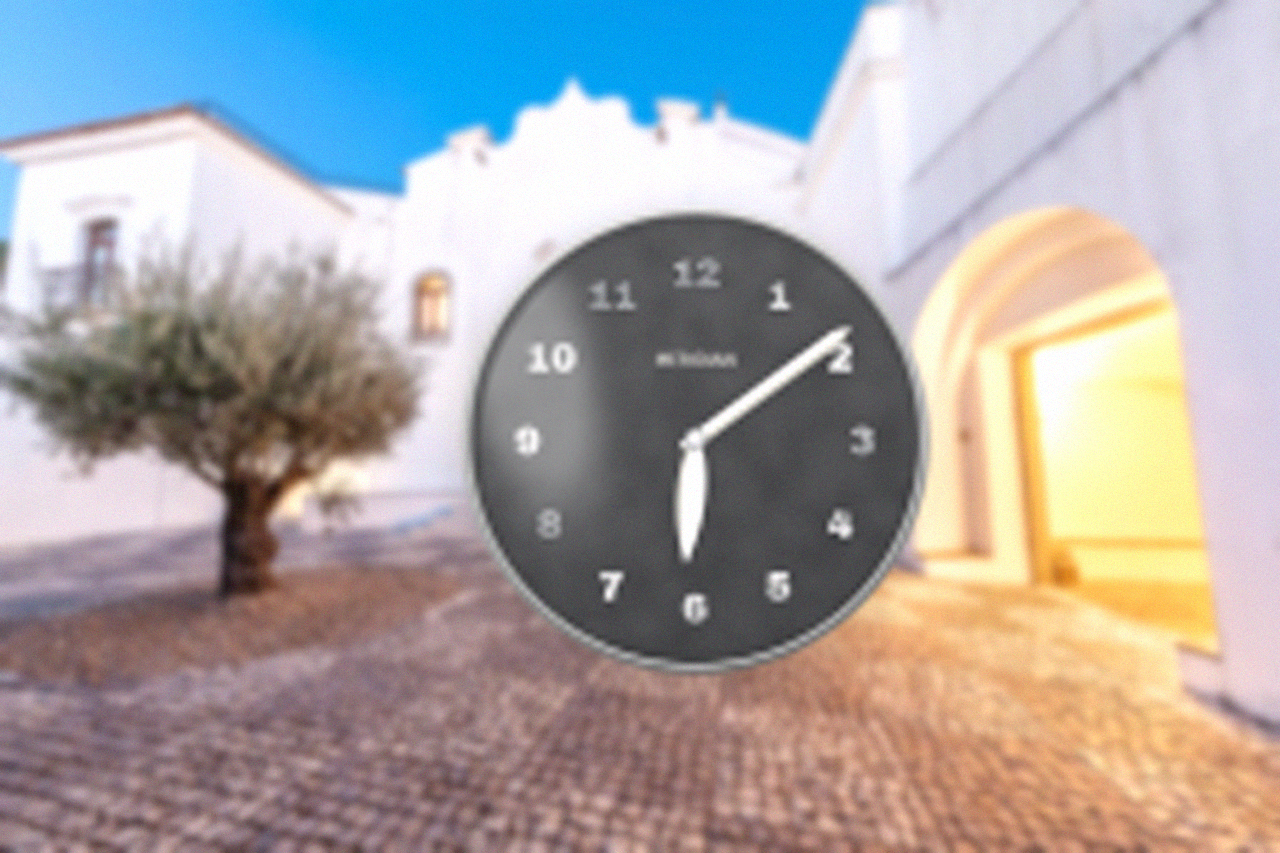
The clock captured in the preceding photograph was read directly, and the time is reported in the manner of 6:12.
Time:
6:09
